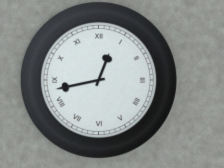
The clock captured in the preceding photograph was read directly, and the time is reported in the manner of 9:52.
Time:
12:43
